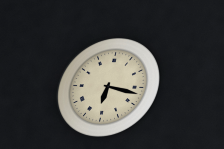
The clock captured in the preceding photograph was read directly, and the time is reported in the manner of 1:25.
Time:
6:17
